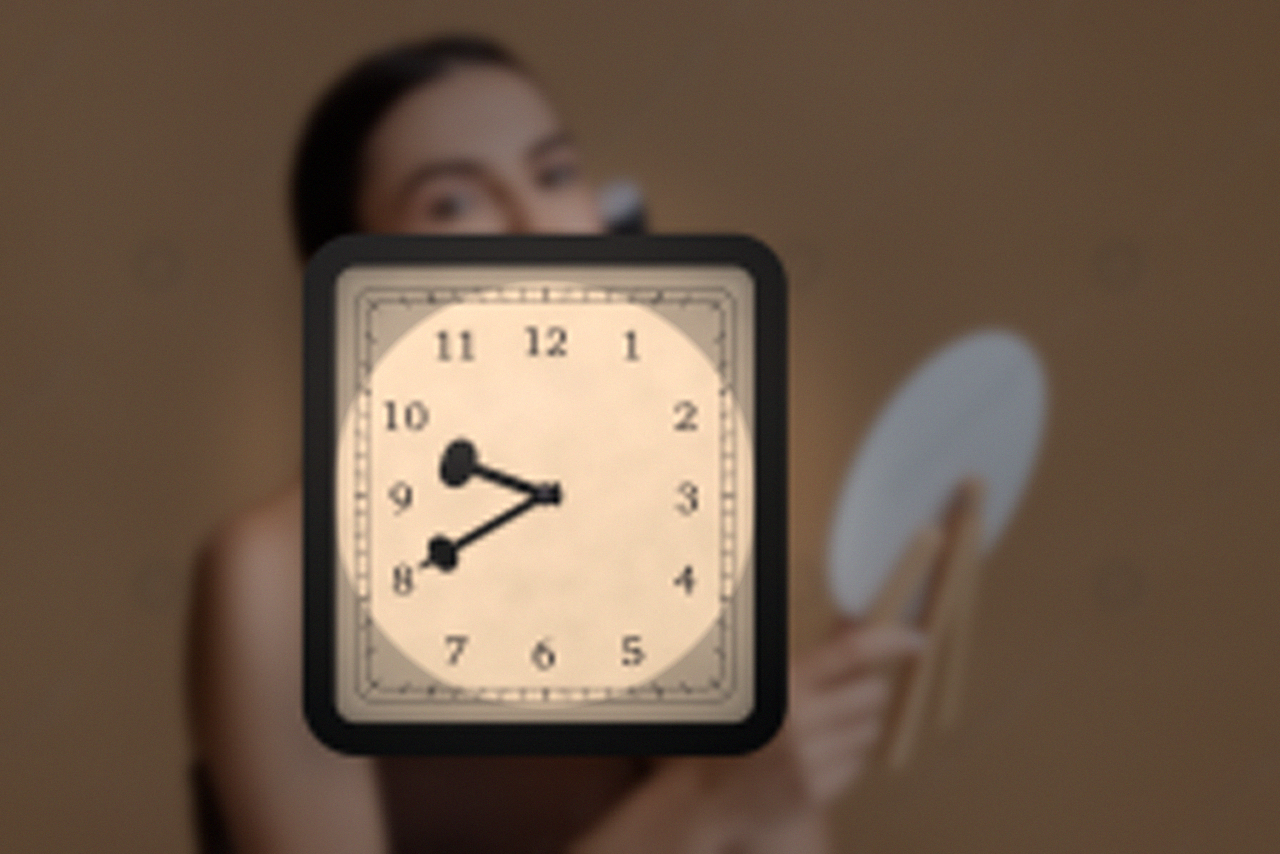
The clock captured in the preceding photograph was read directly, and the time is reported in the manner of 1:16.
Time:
9:40
